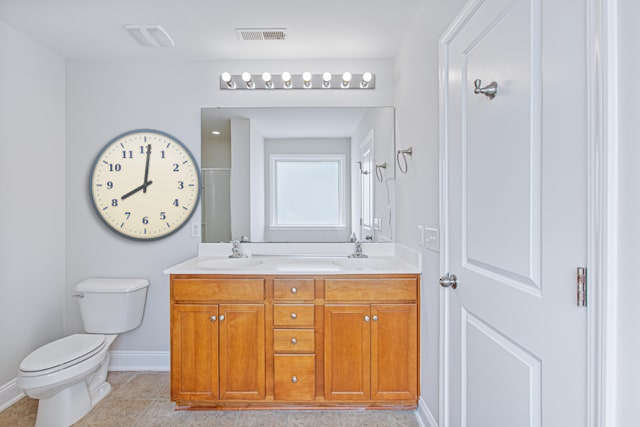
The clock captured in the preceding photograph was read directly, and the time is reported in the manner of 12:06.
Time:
8:01
